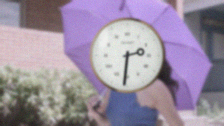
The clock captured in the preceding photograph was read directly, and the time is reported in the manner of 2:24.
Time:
2:31
